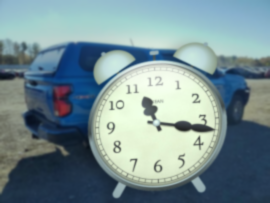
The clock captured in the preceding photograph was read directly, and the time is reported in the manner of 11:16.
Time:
11:17
